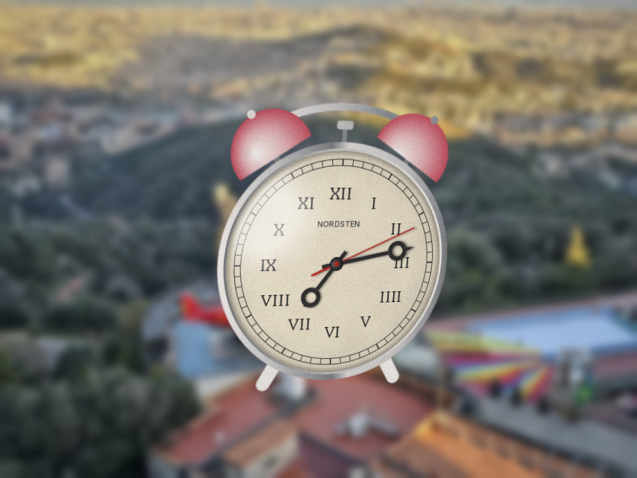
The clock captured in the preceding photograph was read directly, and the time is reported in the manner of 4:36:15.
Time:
7:13:11
